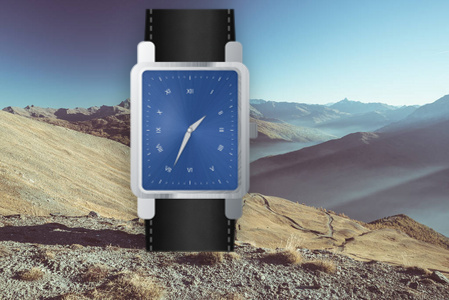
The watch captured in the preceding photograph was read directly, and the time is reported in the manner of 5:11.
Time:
1:34
